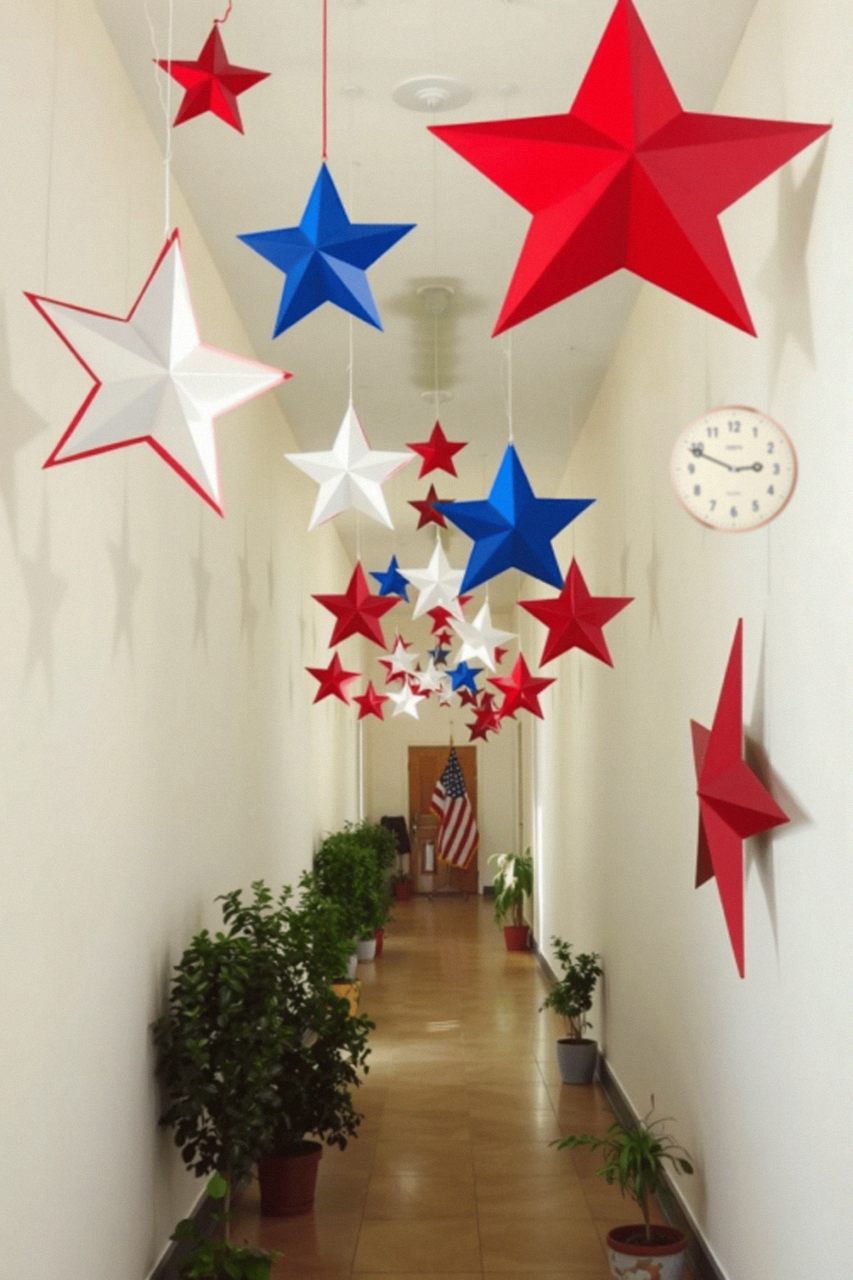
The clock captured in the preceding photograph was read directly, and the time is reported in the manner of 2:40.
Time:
2:49
